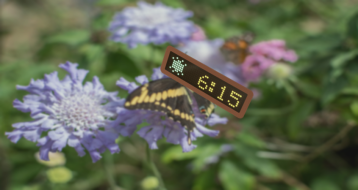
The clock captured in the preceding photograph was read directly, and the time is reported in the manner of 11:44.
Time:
6:15
